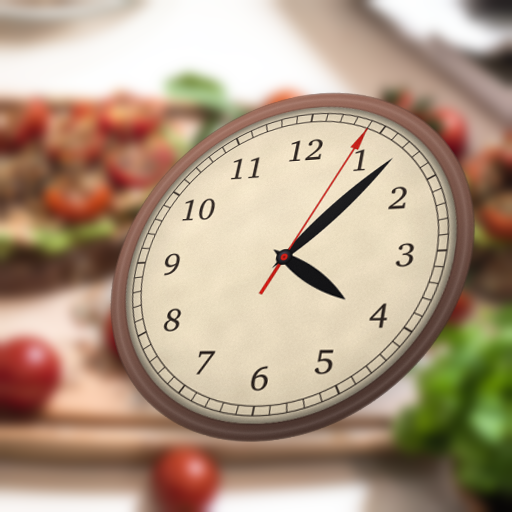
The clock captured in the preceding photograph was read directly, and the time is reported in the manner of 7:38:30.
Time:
4:07:04
